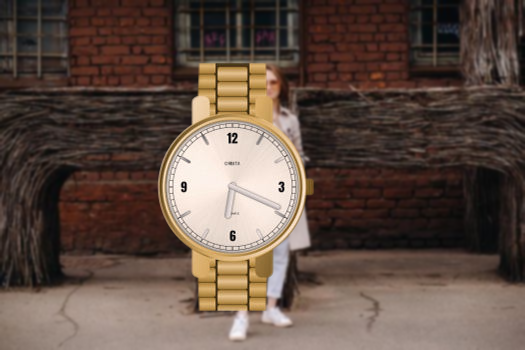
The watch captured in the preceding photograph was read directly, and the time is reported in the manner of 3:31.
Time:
6:19
